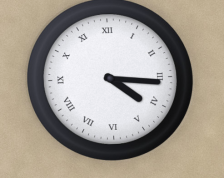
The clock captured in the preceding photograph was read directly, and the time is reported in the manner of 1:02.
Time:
4:16
